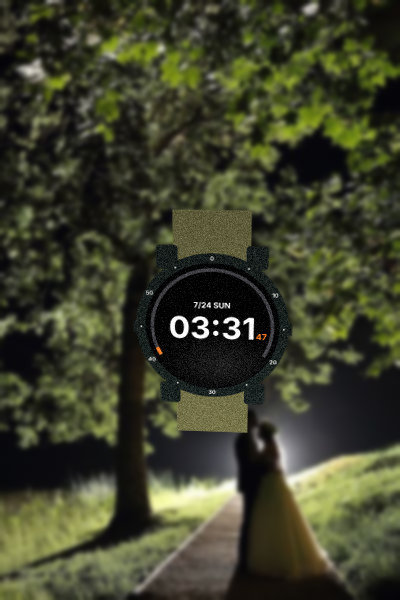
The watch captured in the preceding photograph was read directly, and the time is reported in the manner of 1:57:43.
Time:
3:31:47
